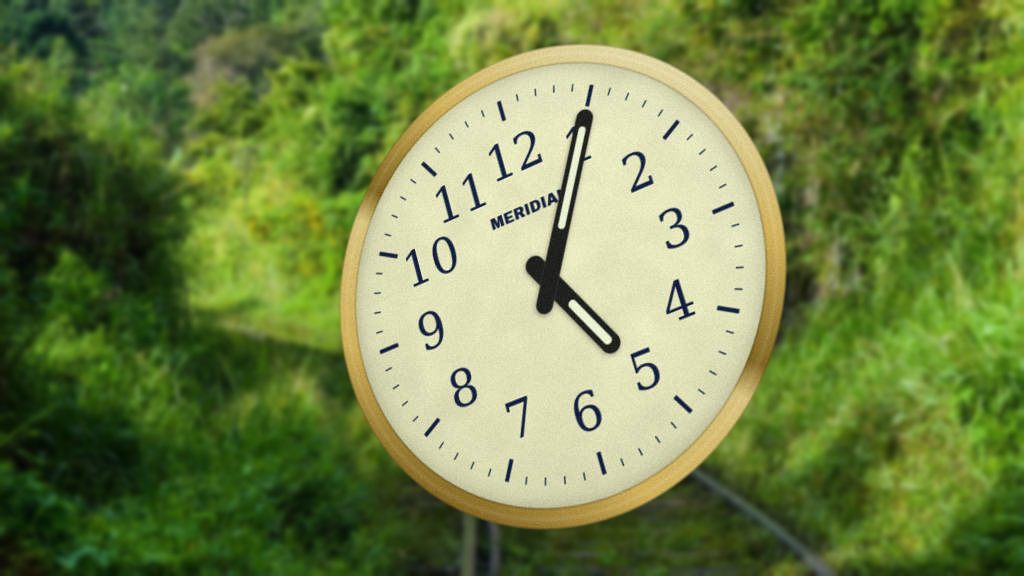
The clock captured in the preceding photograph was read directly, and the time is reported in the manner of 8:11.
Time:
5:05
